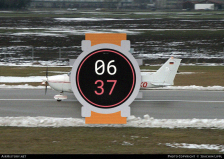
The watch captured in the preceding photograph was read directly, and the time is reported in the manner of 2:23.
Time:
6:37
